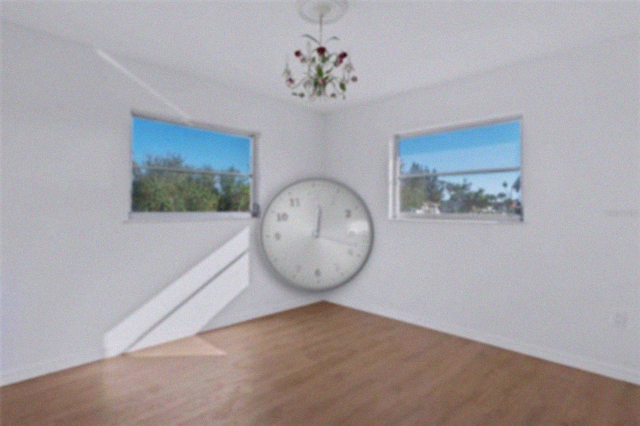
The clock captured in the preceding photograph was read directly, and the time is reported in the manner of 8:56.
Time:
12:18
